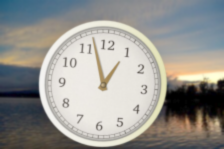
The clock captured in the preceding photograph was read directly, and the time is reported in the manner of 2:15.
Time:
12:57
